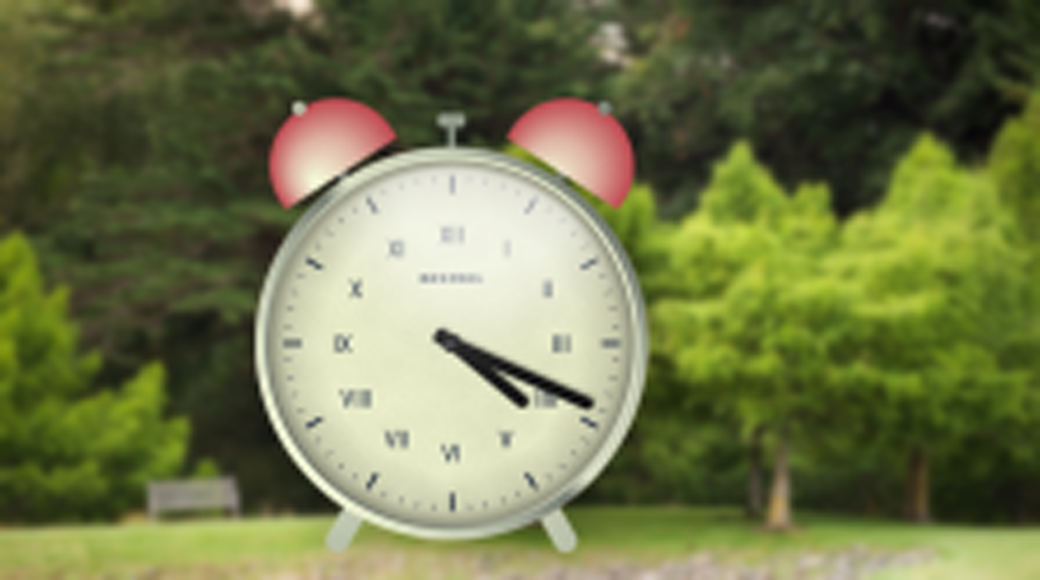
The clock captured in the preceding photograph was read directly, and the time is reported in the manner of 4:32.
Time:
4:19
